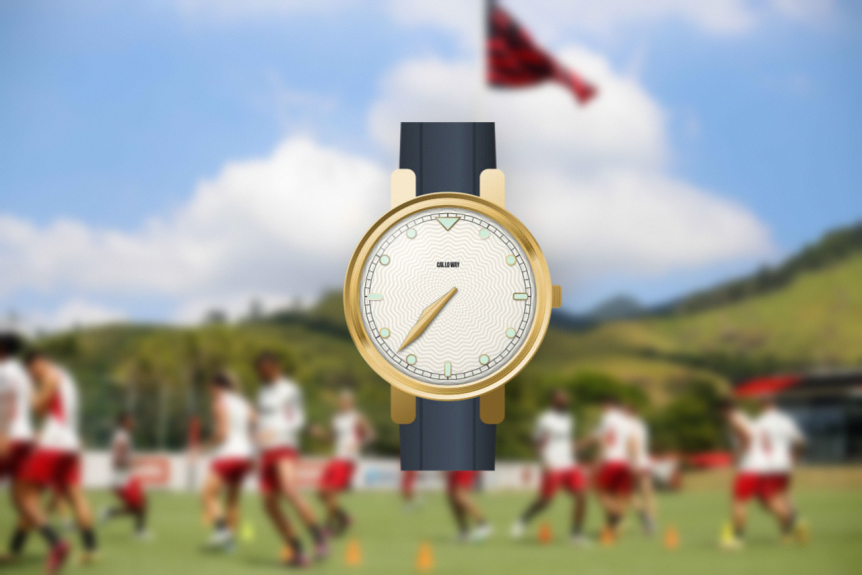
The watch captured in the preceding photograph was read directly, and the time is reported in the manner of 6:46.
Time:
7:37
